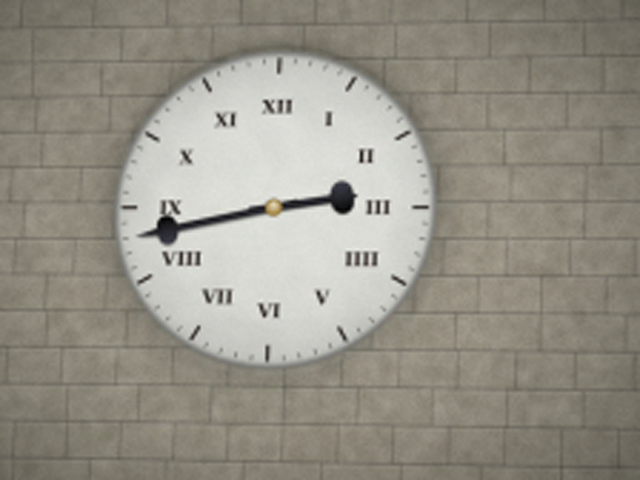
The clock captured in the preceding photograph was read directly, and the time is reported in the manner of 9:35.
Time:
2:43
